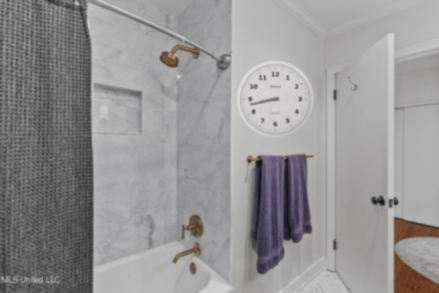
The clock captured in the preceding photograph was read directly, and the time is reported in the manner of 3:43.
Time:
8:43
